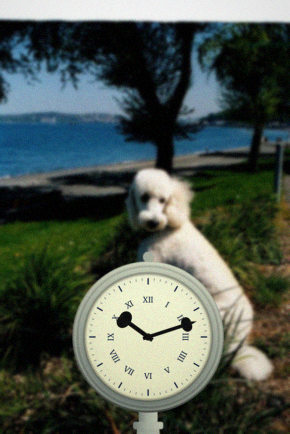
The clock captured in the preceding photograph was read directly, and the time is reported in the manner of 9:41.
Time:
10:12
